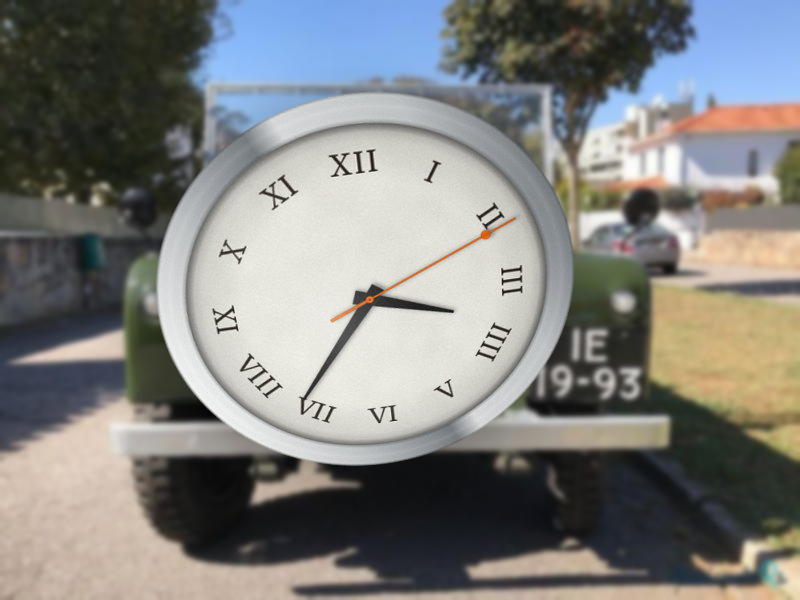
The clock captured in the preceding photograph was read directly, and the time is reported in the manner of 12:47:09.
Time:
3:36:11
